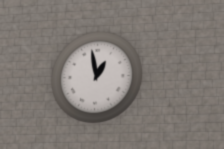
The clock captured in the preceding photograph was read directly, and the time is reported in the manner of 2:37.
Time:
12:58
